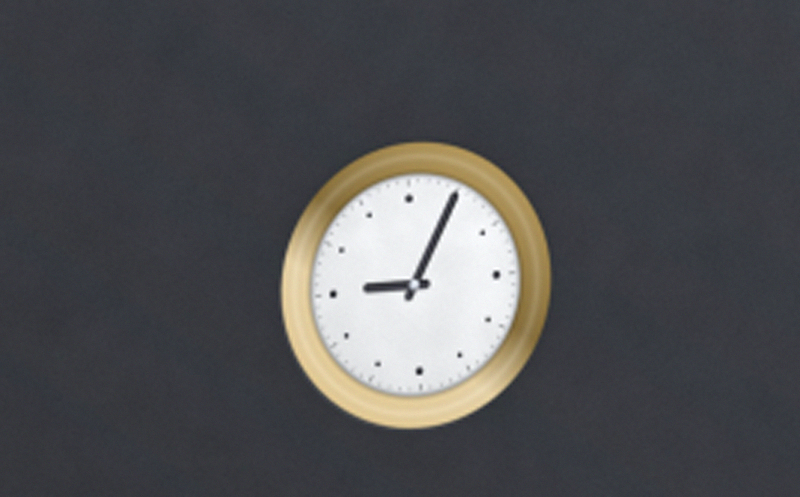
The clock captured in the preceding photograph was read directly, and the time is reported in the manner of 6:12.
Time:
9:05
